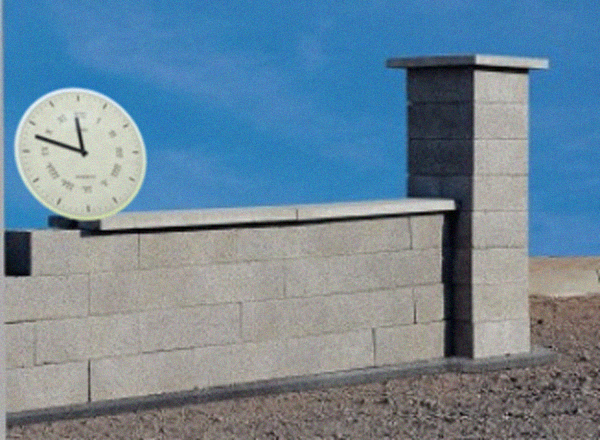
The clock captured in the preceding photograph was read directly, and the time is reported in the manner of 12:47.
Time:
11:48
